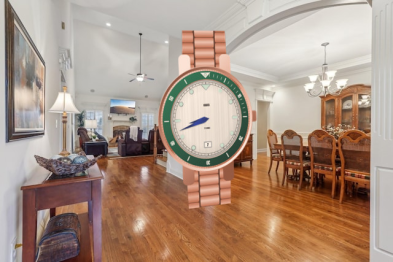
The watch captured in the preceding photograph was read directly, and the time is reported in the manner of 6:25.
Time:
8:42
